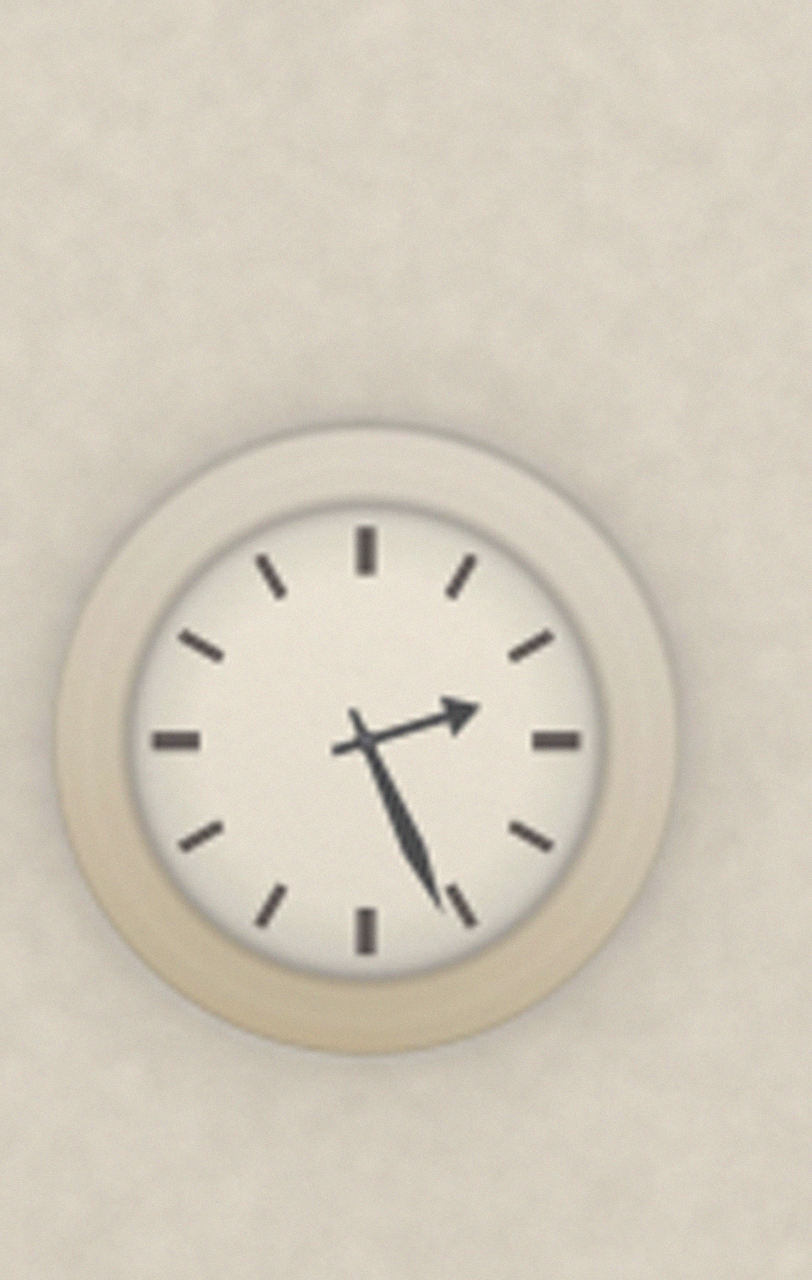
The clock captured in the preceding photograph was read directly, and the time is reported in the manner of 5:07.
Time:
2:26
